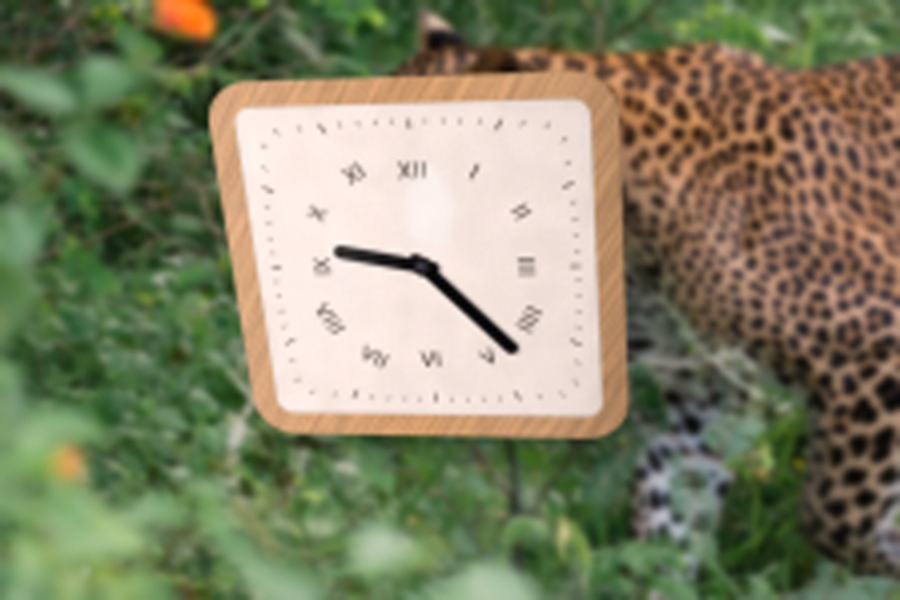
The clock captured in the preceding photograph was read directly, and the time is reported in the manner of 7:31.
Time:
9:23
